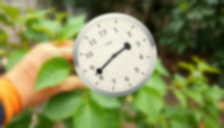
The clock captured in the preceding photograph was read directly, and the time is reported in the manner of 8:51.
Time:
2:42
